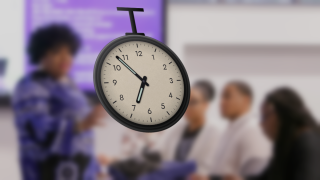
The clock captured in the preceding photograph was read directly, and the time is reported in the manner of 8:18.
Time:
6:53
